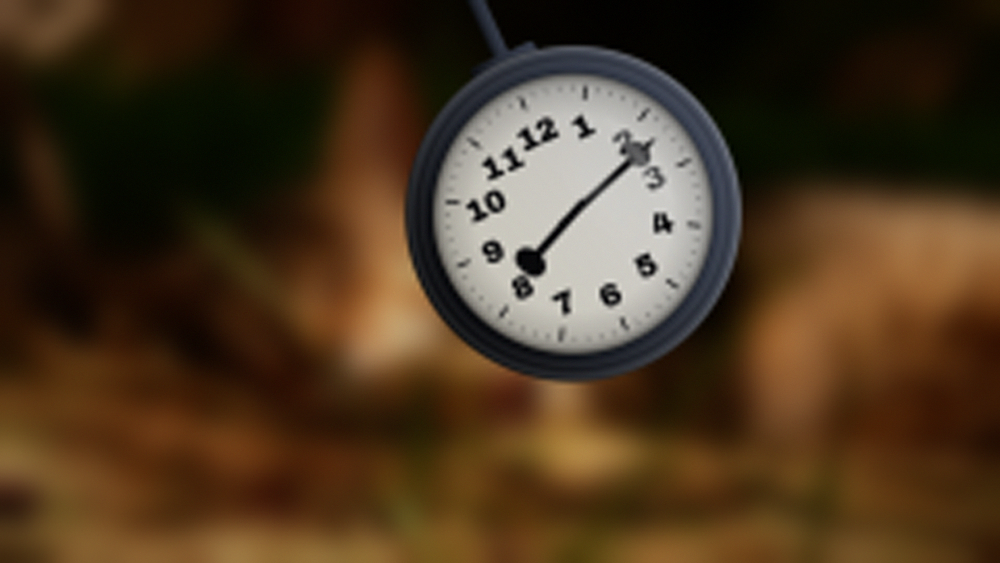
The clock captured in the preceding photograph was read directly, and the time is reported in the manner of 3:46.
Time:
8:12
